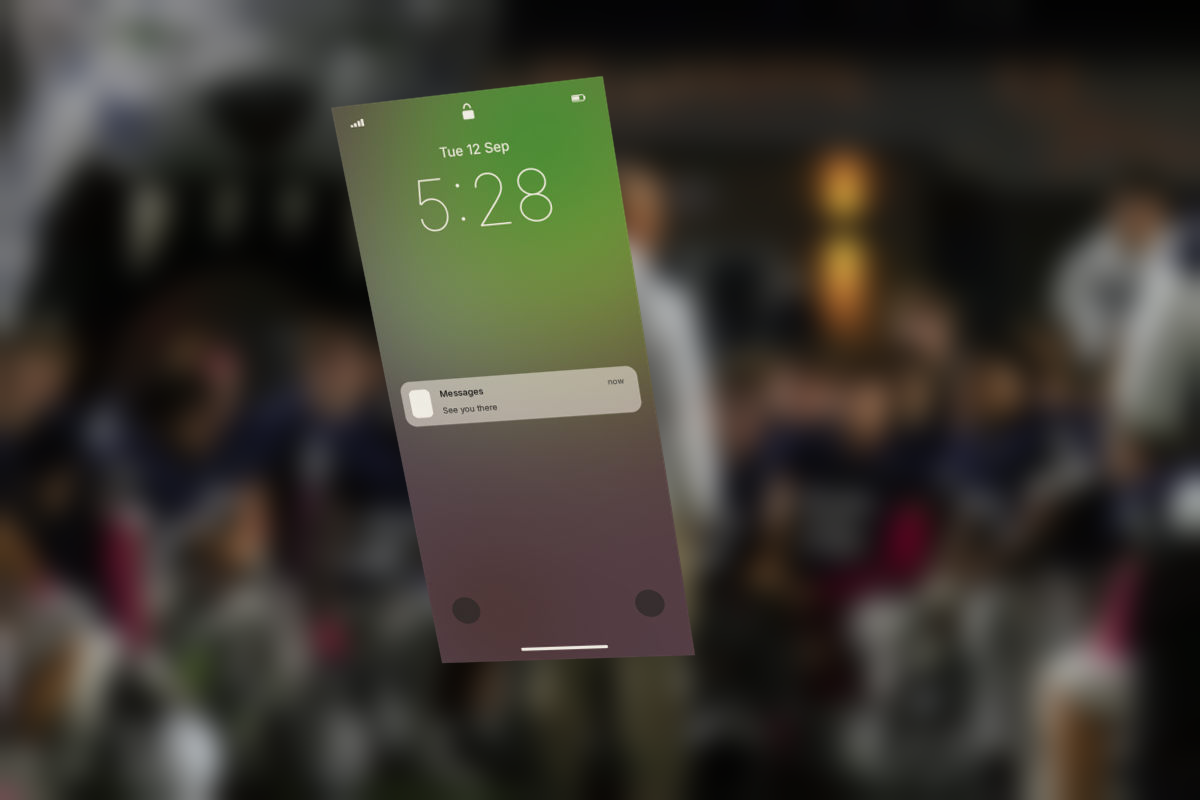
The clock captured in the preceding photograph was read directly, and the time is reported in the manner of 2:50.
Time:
5:28
